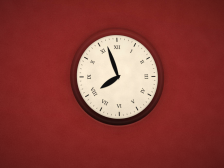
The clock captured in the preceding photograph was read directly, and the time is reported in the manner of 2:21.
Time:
7:57
